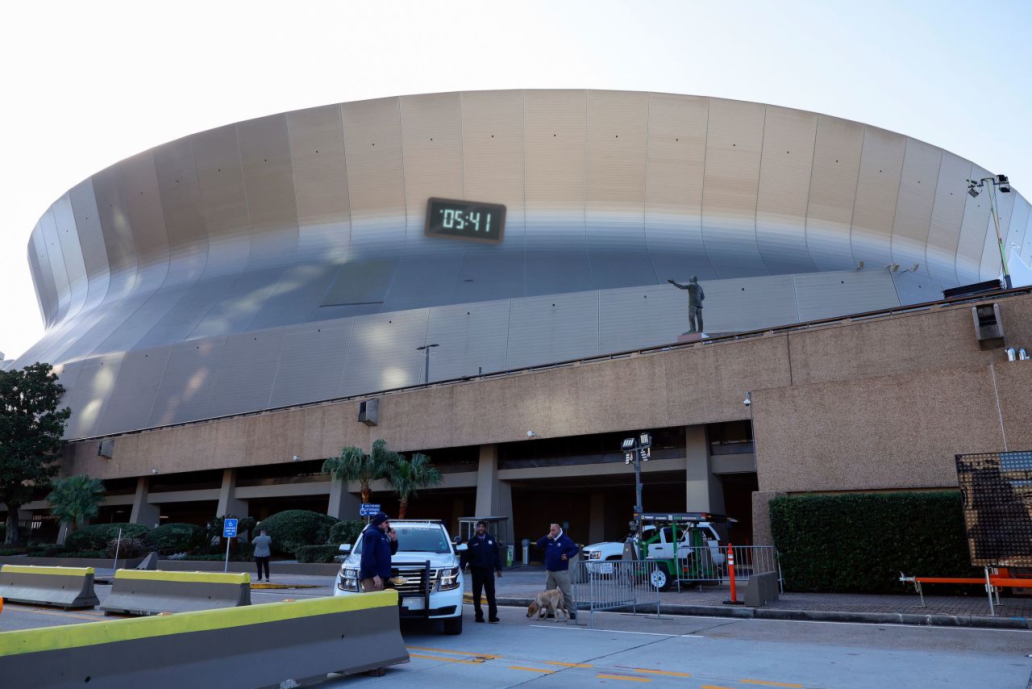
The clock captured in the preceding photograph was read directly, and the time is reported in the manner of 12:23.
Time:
5:41
